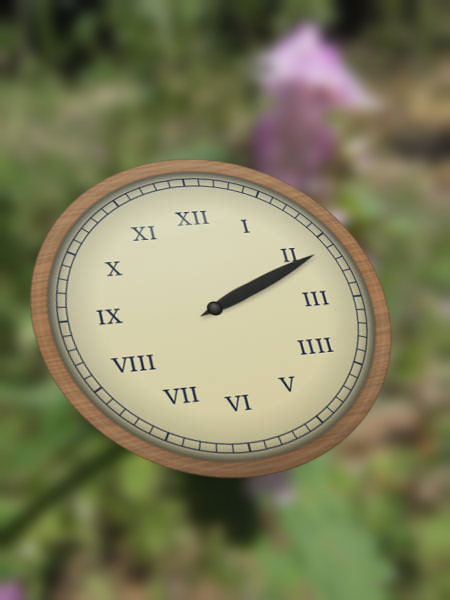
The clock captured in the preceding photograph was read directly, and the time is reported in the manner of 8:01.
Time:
2:11
